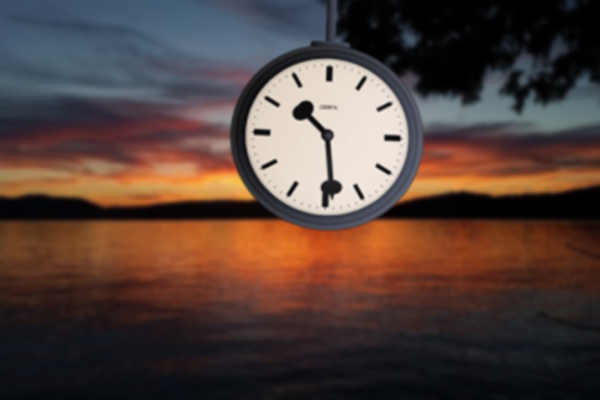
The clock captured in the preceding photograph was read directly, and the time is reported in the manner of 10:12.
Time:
10:29
